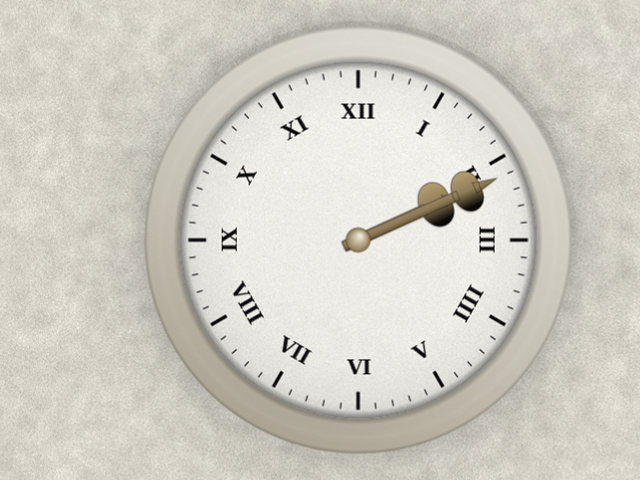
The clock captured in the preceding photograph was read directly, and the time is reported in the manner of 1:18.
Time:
2:11
